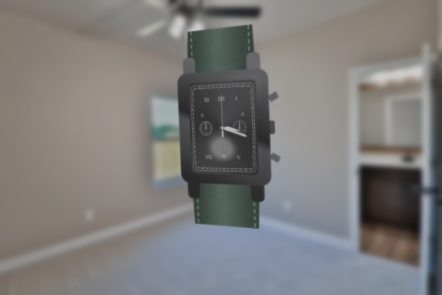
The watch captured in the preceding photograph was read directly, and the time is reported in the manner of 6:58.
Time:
3:18
